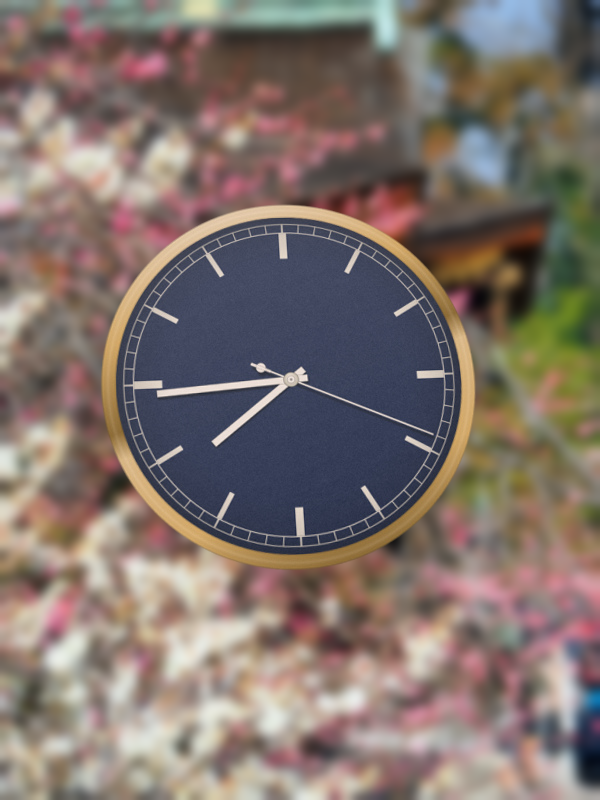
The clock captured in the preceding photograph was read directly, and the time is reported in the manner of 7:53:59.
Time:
7:44:19
